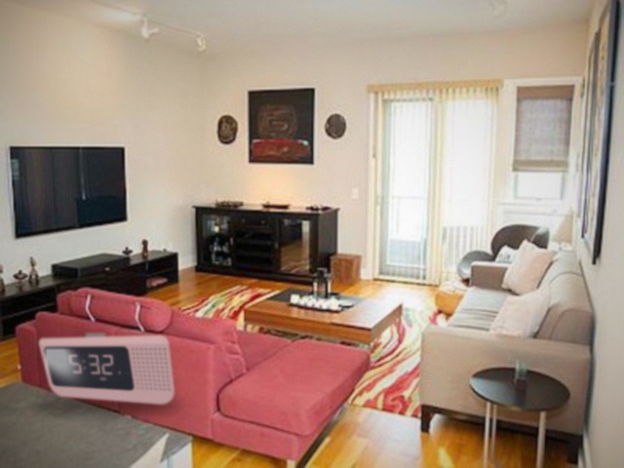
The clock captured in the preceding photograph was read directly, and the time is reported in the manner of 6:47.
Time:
5:32
